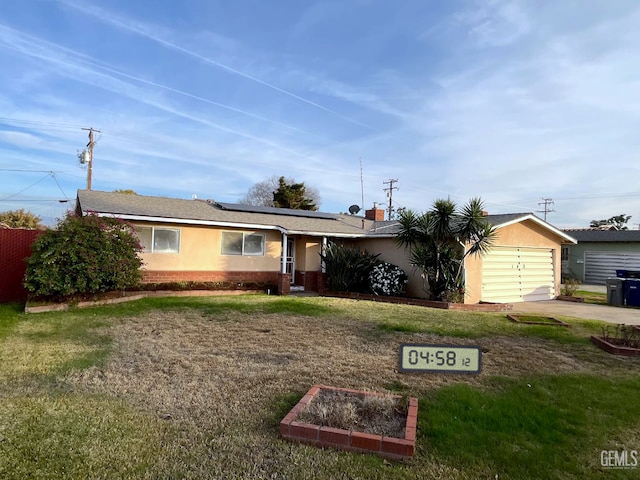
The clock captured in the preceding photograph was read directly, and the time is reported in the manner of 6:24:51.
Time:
4:58:12
